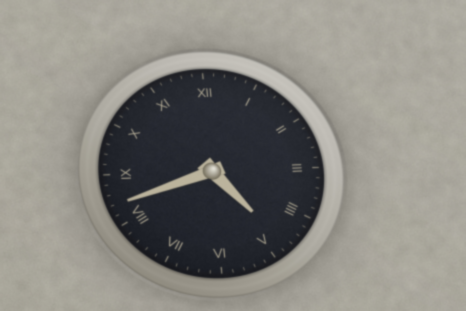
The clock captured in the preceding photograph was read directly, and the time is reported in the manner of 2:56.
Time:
4:42
